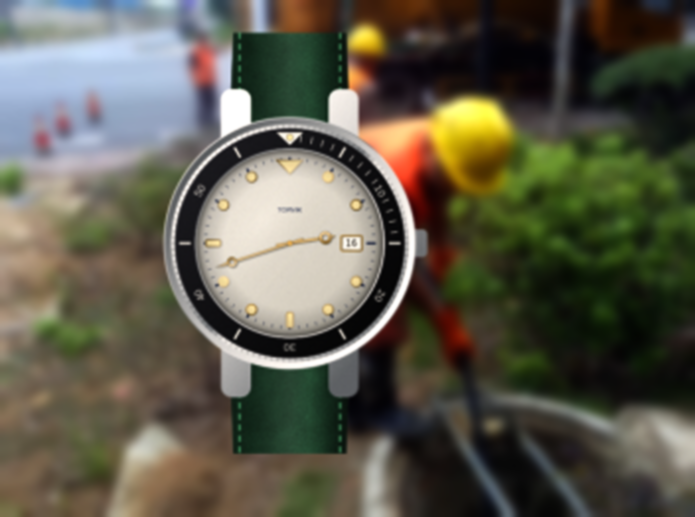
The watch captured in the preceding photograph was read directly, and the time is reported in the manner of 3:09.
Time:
2:42
